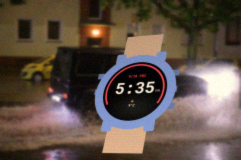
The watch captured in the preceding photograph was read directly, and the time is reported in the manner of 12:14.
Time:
5:35
